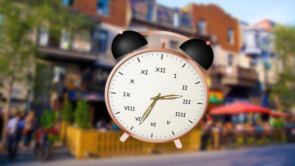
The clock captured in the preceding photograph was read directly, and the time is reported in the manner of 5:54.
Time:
2:34
